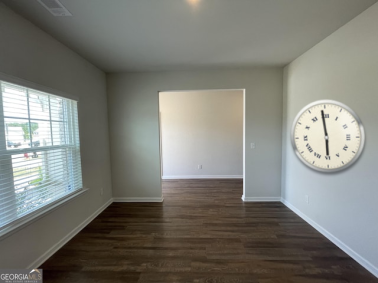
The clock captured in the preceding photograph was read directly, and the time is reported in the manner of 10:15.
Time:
5:59
